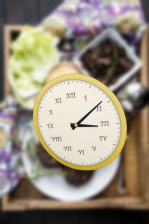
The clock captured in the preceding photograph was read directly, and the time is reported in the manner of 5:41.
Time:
3:09
